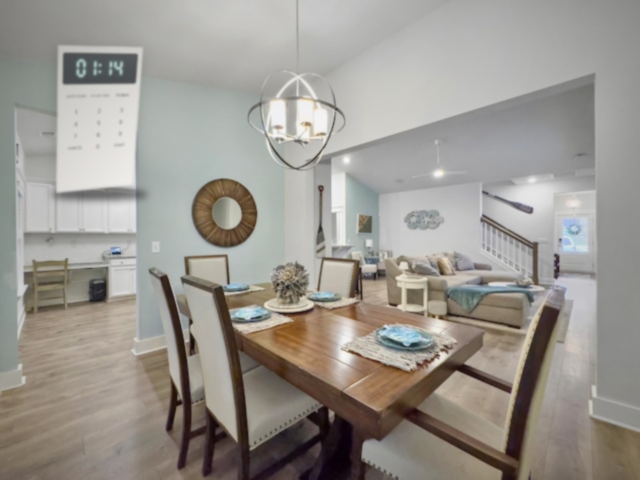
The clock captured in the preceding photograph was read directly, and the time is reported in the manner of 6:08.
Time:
1:14
